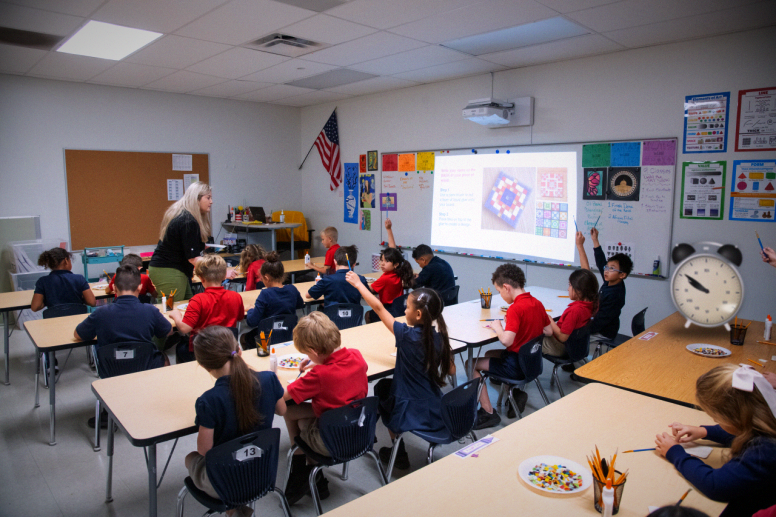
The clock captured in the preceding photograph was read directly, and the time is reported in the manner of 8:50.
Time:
9:51
